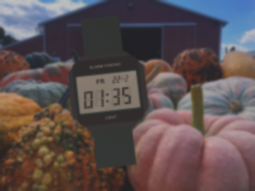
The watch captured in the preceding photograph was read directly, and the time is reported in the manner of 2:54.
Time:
1:35
